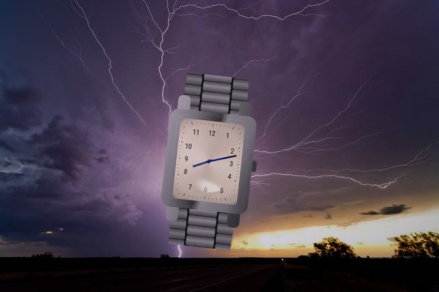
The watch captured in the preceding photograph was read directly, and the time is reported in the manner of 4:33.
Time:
8:12
